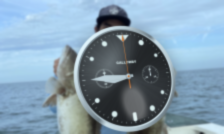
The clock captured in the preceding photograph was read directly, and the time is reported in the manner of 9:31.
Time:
8:45
